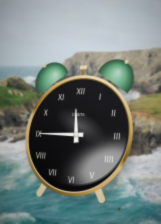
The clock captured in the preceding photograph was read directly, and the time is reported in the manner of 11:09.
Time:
11:45
